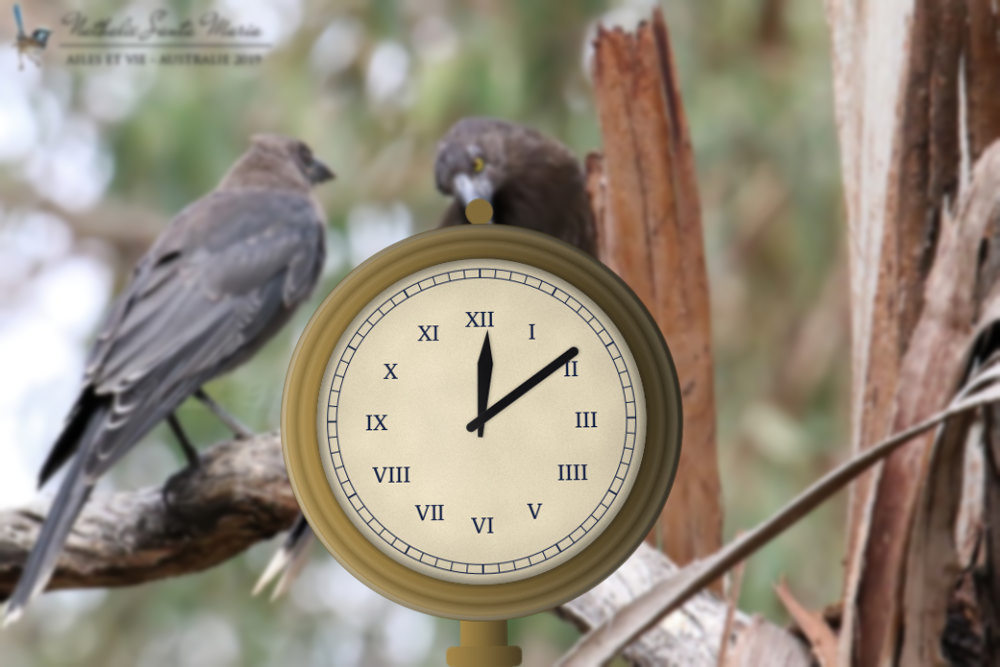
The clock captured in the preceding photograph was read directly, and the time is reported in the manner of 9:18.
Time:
12:09
